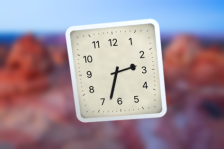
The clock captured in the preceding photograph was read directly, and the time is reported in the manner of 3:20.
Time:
2:33
